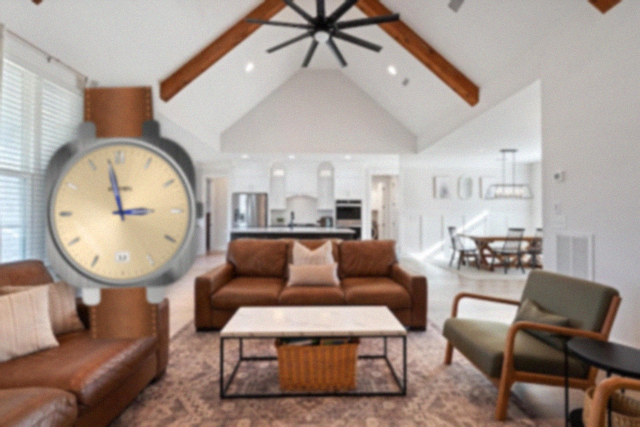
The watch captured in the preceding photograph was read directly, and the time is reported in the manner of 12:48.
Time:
2:58
